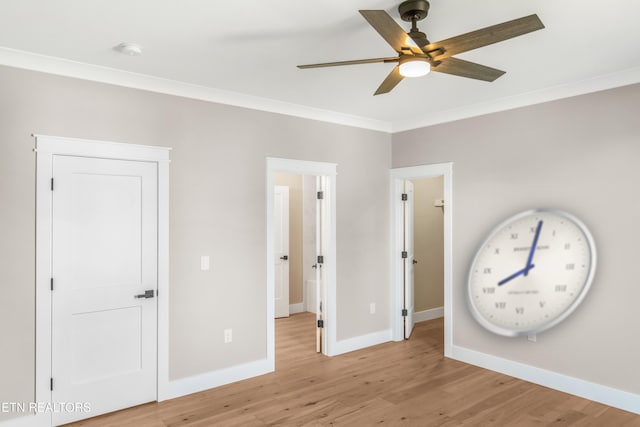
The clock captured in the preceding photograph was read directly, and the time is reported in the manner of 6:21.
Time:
8:01
